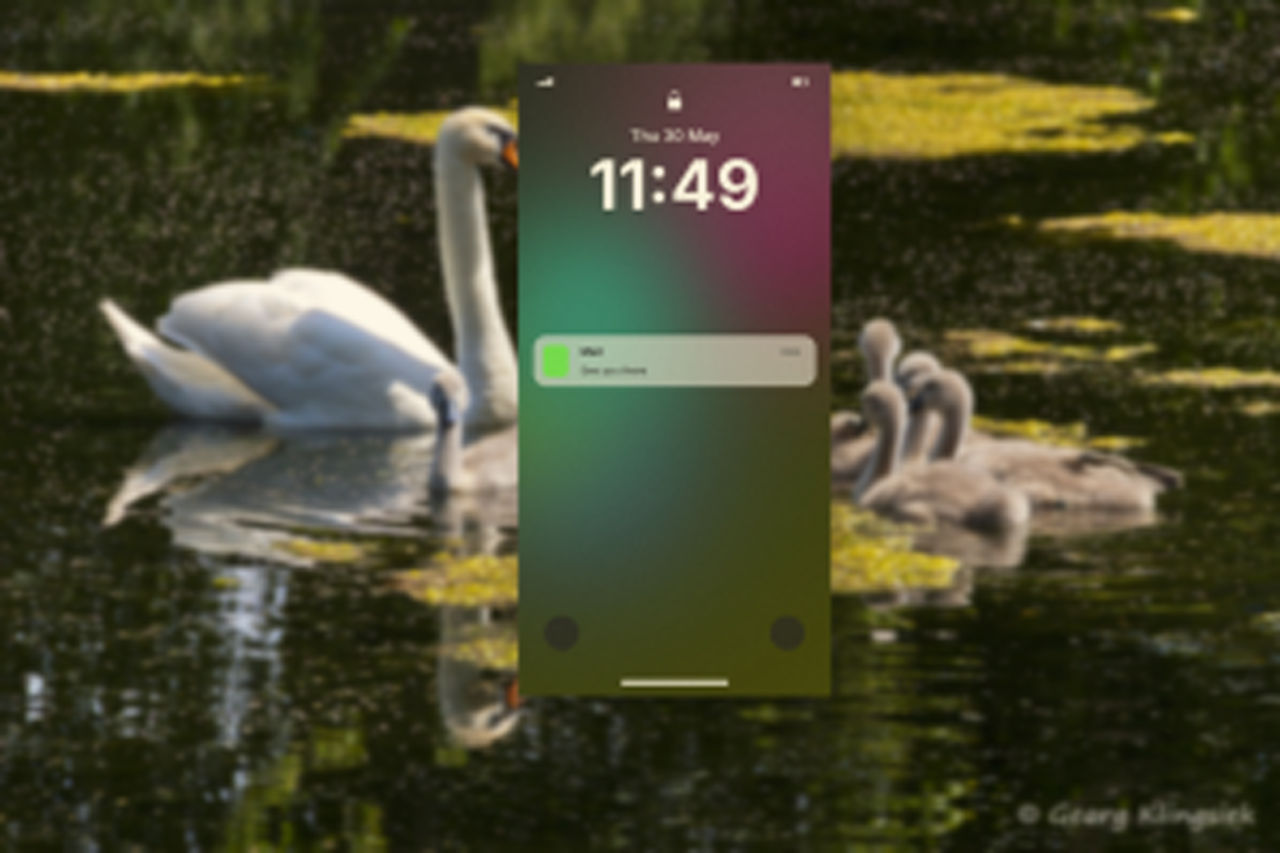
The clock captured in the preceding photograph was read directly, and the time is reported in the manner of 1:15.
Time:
11:49
